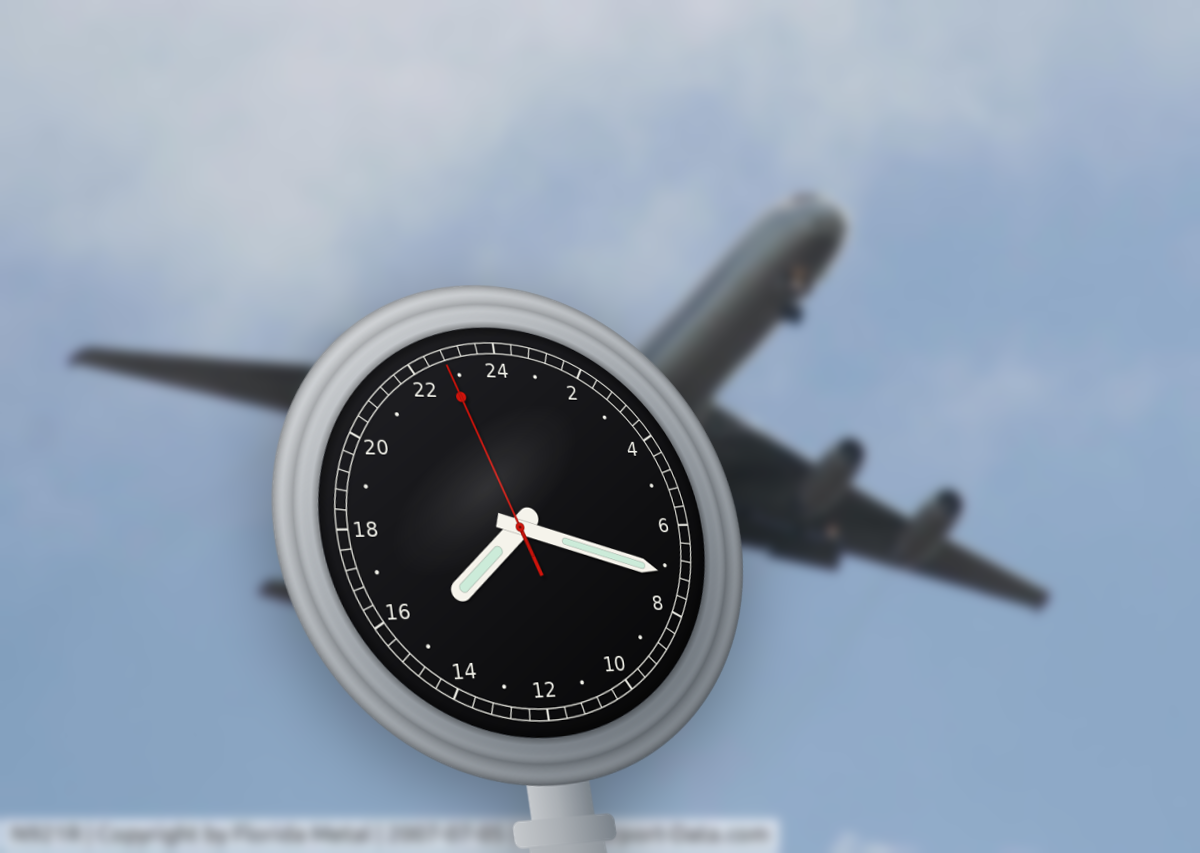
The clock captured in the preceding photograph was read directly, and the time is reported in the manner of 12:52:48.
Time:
15:17:57
